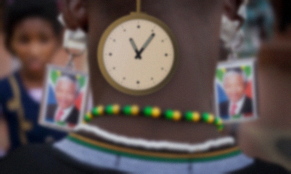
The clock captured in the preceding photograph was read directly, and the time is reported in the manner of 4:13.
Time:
11:06
